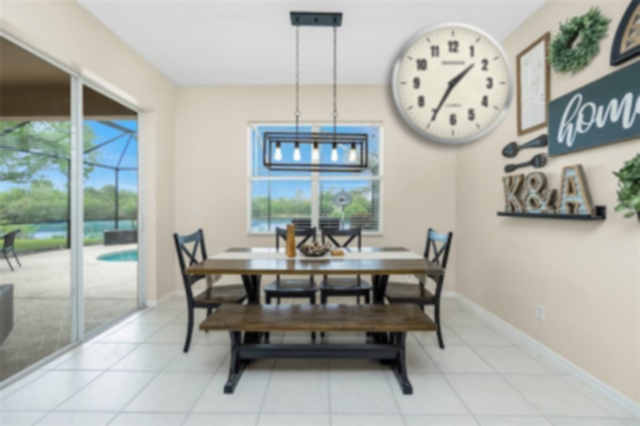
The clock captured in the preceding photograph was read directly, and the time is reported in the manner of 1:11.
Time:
1:35
